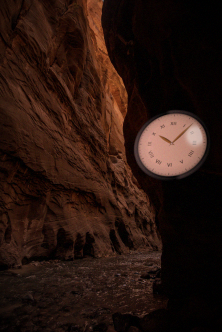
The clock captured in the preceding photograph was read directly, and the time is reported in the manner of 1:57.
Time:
10:07
